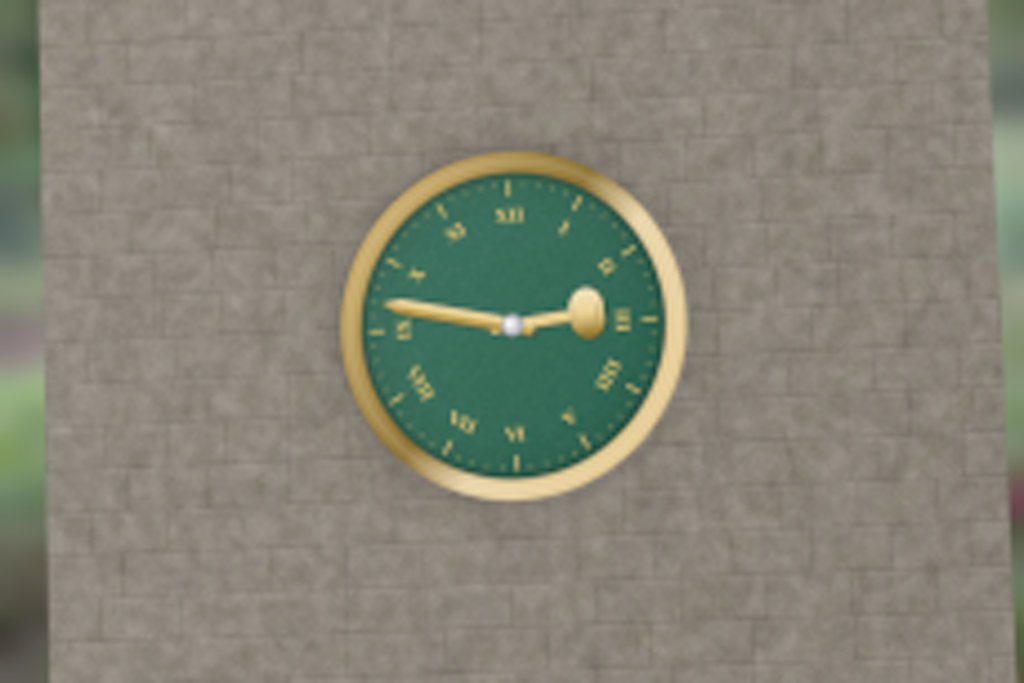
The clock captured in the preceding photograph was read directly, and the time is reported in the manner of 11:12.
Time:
2:47
